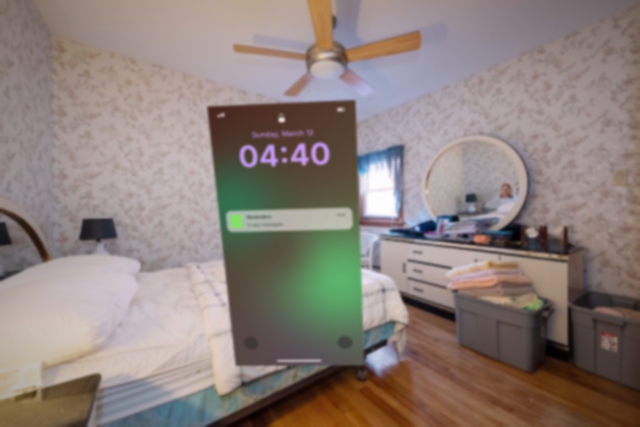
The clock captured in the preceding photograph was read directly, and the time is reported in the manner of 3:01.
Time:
4:40
